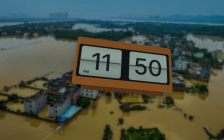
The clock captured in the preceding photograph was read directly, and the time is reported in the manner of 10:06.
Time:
11:50
